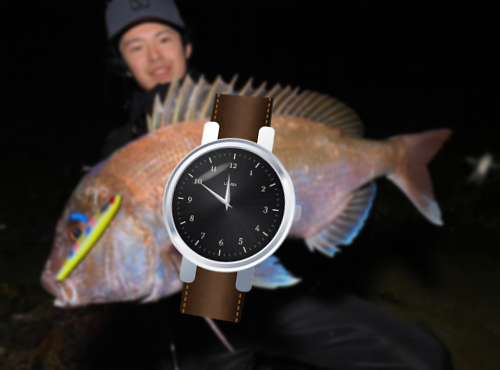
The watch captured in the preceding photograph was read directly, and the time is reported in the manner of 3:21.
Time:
11:50
